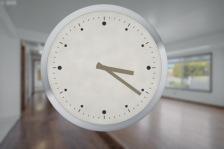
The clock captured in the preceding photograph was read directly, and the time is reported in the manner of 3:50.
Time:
3:21
